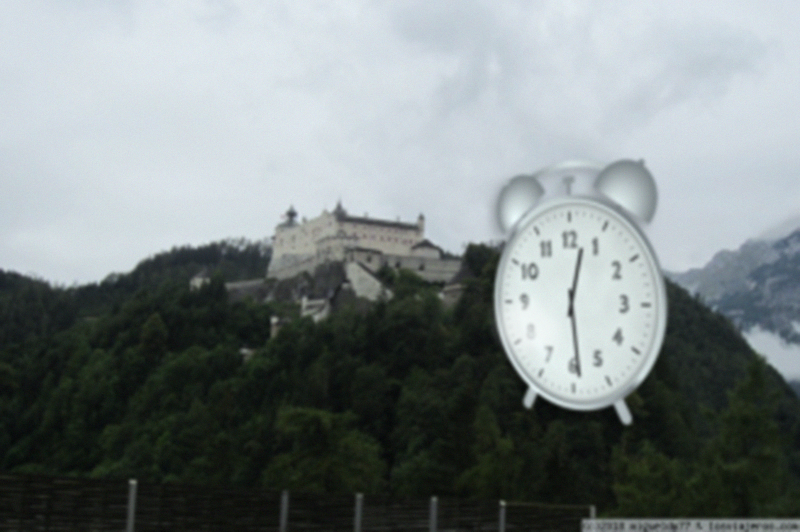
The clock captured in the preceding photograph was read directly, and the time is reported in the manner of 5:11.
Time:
12:29
